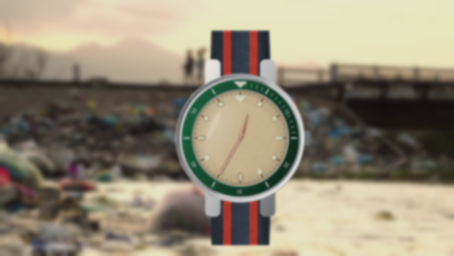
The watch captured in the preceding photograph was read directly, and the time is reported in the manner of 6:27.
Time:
12:35
